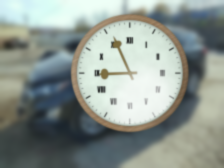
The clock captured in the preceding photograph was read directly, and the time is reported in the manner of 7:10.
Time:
8:56
